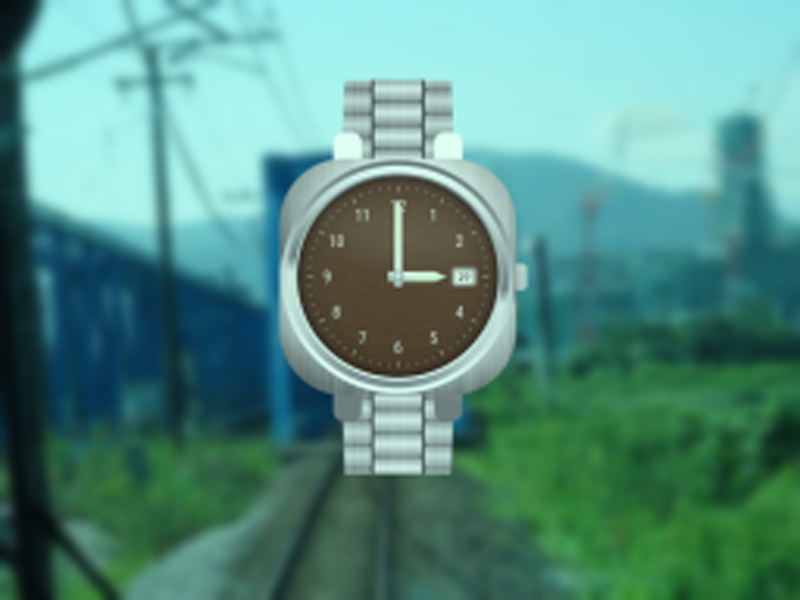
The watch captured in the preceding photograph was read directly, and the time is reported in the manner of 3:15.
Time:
3:00
